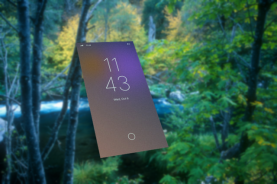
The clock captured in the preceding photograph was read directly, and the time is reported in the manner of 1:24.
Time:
11:43
